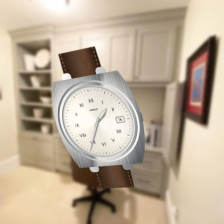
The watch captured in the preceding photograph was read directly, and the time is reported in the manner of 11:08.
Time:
1:35
